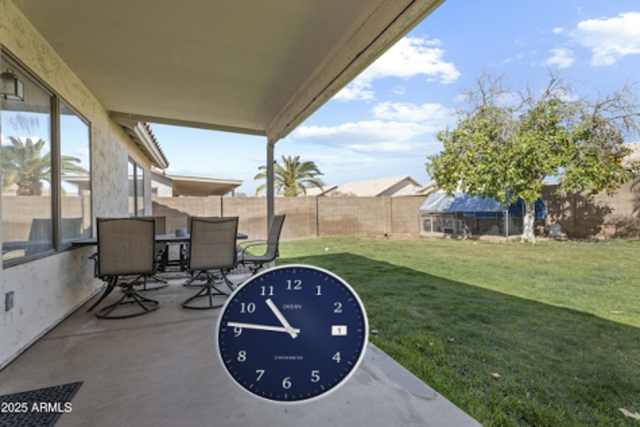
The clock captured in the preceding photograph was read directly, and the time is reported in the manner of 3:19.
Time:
10:46
